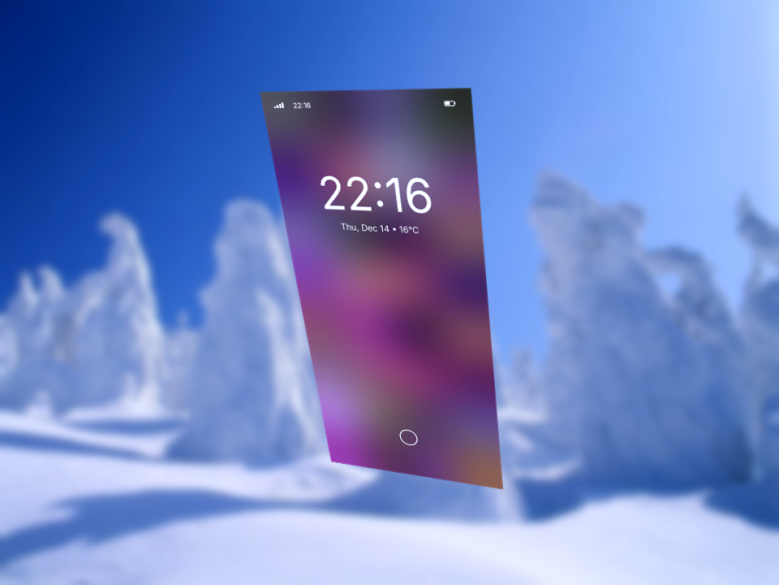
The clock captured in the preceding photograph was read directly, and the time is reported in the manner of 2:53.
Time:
22:16
